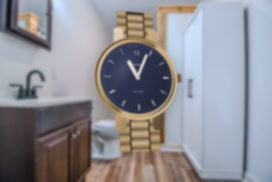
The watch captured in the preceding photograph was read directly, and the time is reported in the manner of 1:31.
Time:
11:04
